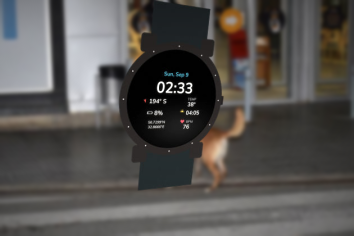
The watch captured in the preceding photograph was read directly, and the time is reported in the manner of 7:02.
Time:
2:33
